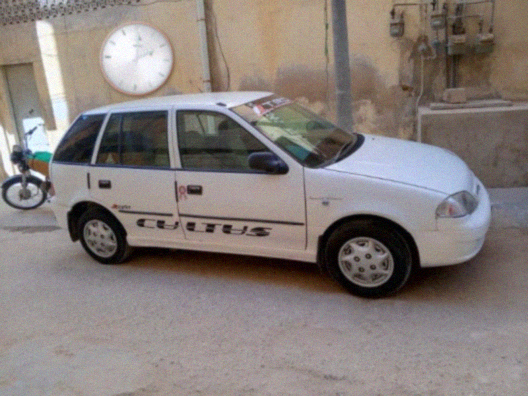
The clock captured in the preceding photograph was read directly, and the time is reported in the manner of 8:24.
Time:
2:00
